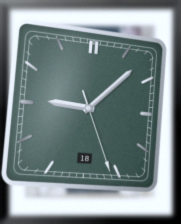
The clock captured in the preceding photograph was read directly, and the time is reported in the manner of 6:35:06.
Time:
9:07:26
